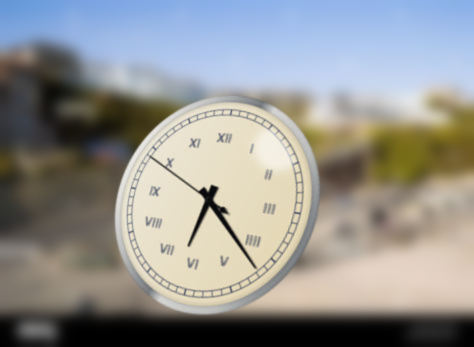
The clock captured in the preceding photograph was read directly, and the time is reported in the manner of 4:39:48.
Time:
6:21:49
